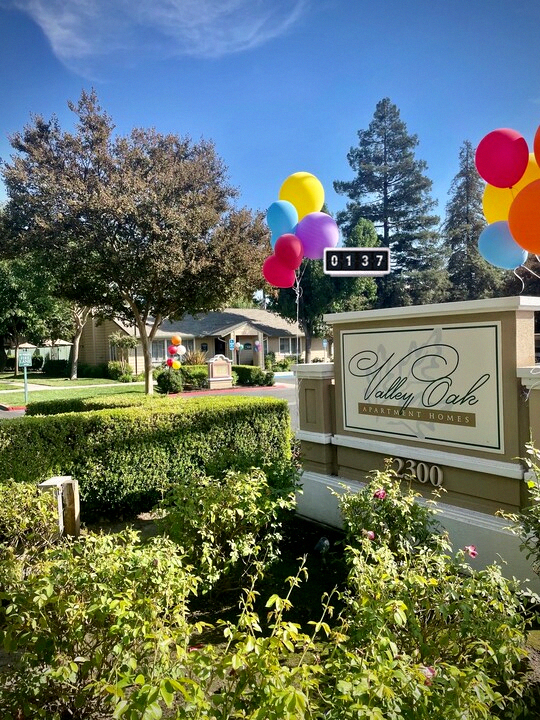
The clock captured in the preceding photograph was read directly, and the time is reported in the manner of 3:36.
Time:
1:37
